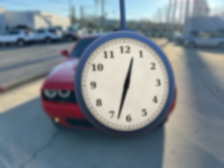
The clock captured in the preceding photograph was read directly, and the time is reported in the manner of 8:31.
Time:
12:33
